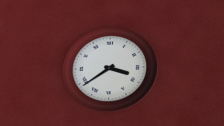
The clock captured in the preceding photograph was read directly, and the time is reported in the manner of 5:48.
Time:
3:39
